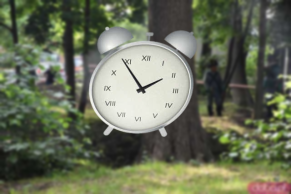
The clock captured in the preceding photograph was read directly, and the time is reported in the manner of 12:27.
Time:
1:54
